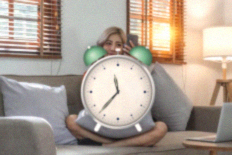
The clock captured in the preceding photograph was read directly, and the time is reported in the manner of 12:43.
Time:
11:37
